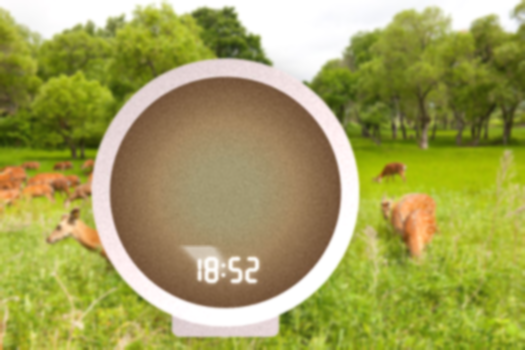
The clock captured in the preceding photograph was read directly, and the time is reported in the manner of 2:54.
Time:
18:52
